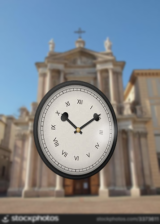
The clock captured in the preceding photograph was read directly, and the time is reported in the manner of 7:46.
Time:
10:09
